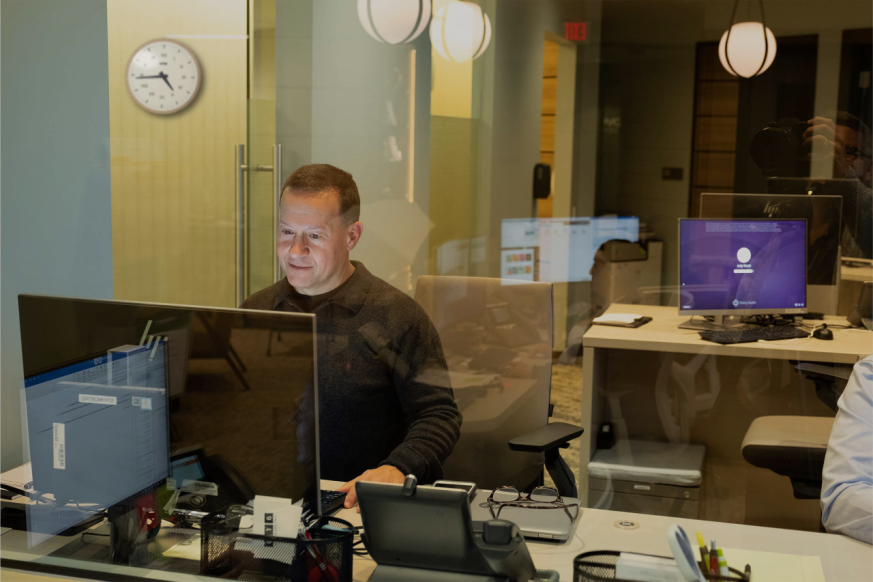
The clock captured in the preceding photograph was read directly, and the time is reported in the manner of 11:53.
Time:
4:44
